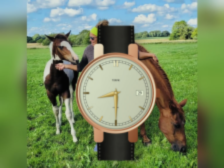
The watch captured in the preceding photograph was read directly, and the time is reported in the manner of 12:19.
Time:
8:30
